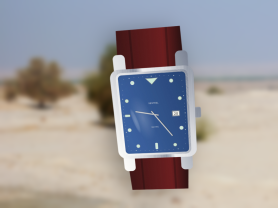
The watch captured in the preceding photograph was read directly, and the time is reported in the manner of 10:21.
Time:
9:24
